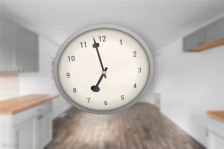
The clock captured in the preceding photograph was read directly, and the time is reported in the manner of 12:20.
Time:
6:58
